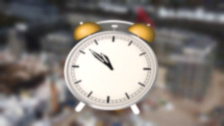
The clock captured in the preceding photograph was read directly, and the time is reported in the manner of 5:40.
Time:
10:52
